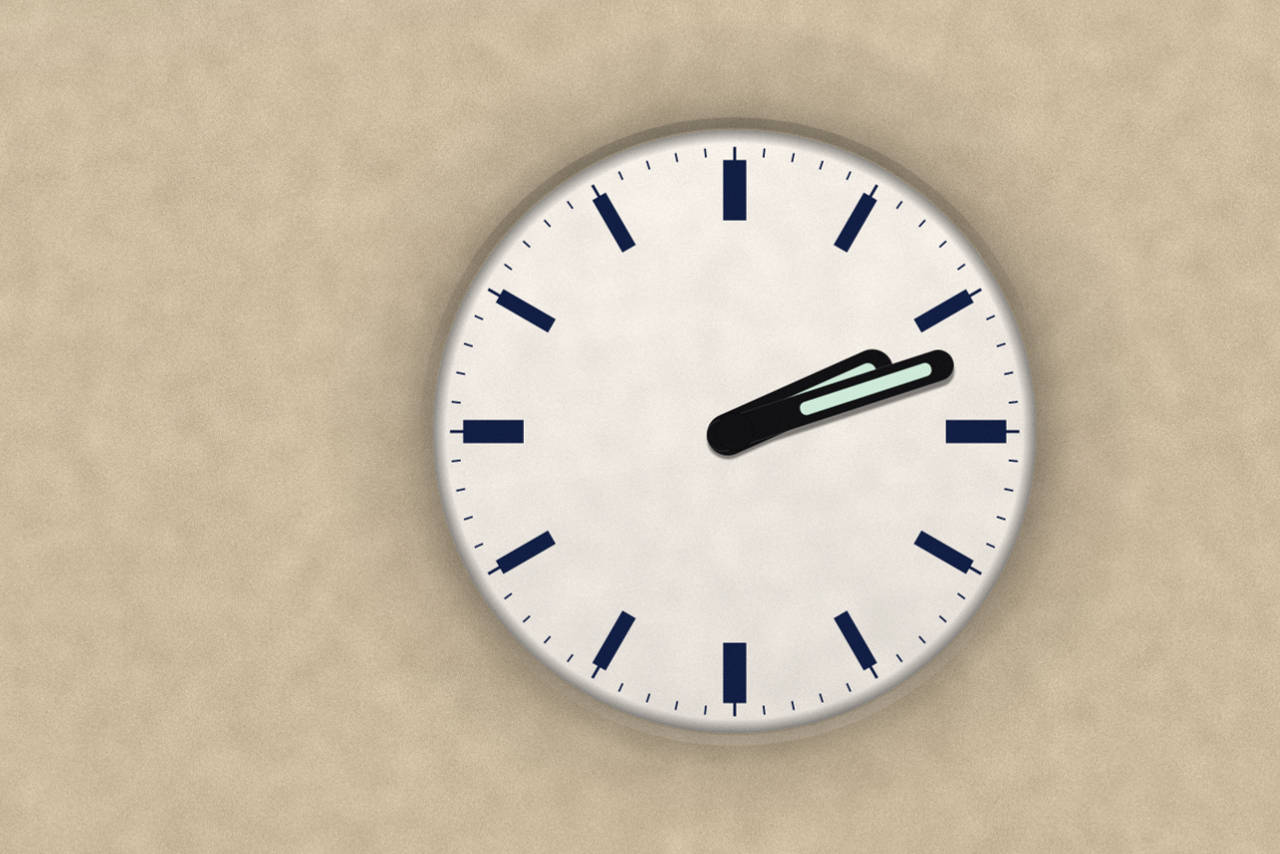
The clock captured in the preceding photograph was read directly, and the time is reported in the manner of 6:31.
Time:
2:12
